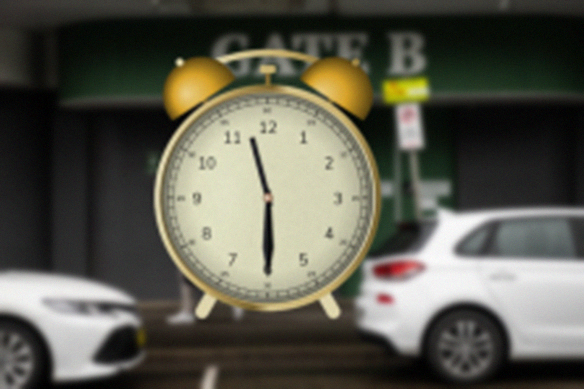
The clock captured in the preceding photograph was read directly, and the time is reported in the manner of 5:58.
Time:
11:30
